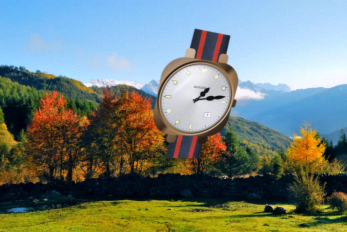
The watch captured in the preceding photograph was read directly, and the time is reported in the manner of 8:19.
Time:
1:13
